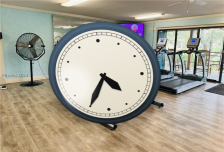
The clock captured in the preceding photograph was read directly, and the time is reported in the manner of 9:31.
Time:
4:35
